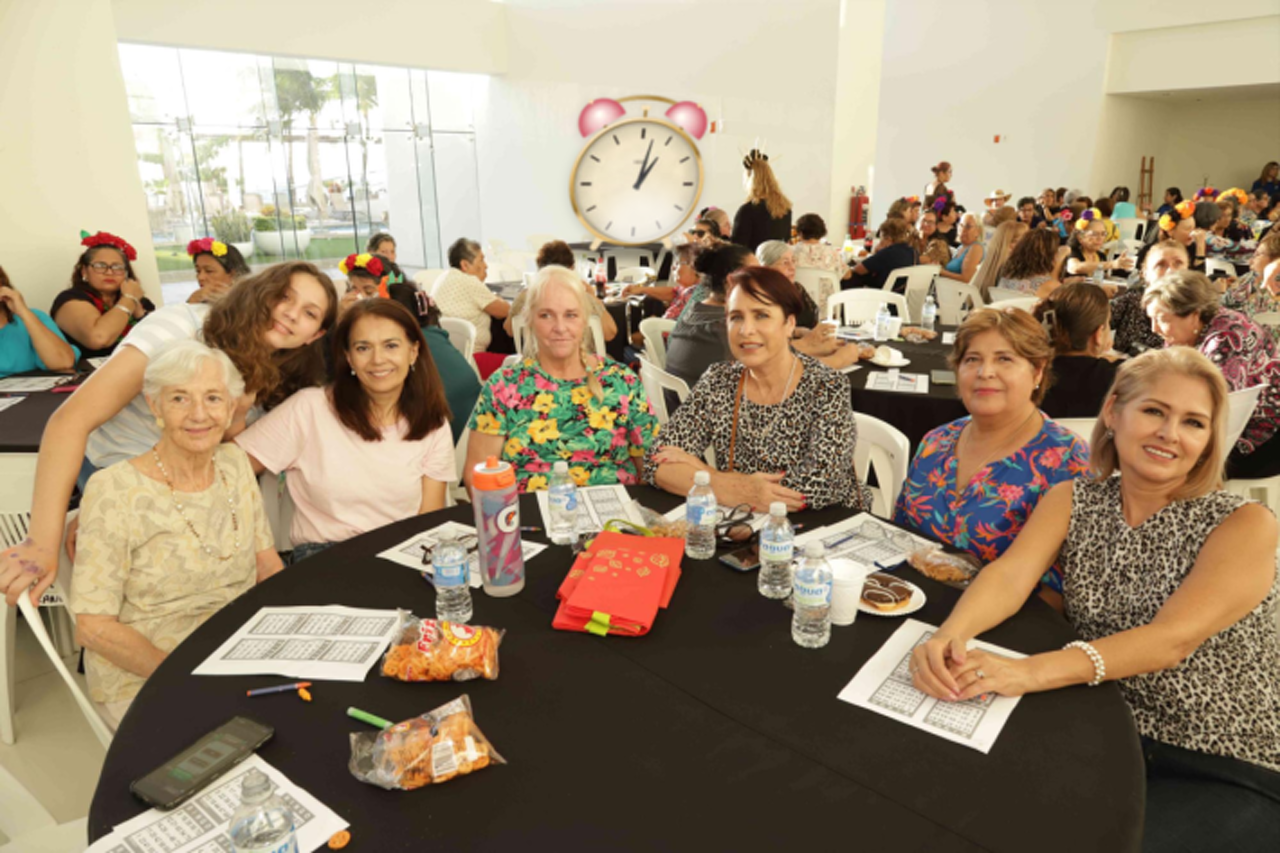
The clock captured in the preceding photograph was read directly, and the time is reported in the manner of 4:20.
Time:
1:02
